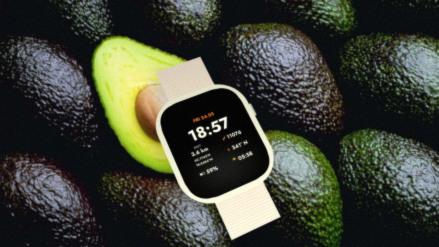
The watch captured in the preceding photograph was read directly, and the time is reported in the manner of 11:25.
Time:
18:57
